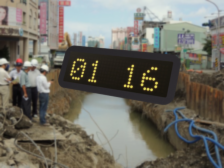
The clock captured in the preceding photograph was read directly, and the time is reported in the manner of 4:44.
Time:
1:16
